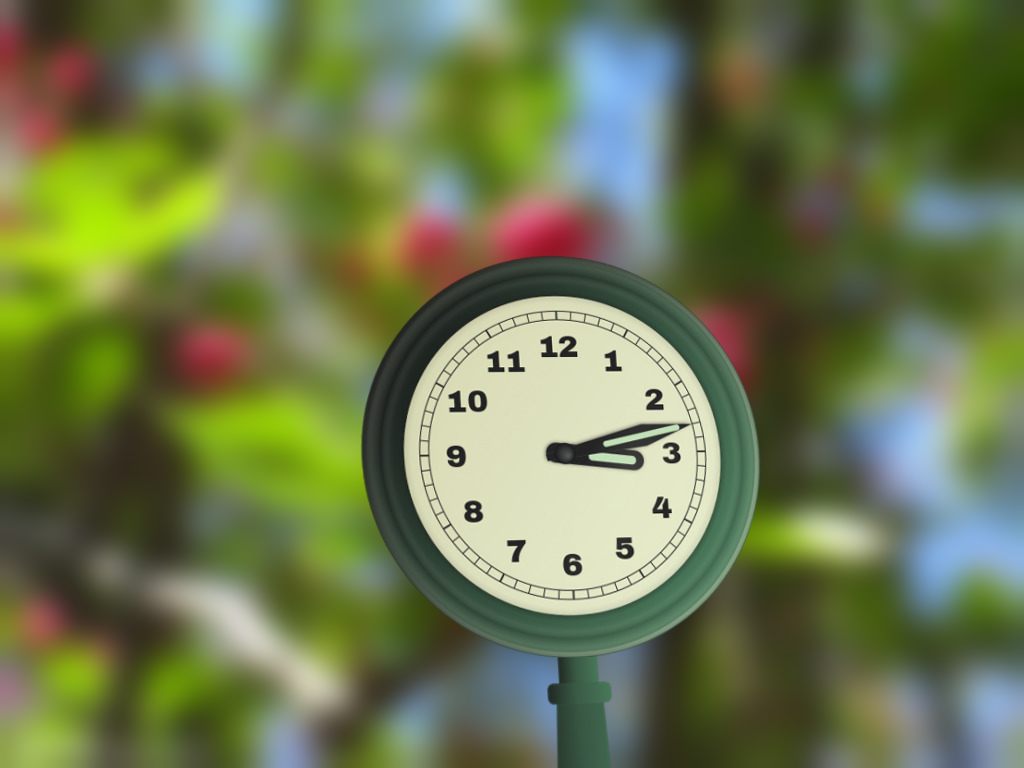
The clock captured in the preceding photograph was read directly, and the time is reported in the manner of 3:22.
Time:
3:13
